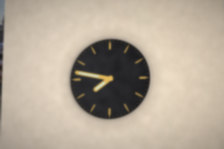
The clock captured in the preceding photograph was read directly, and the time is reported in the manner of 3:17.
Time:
7:47
